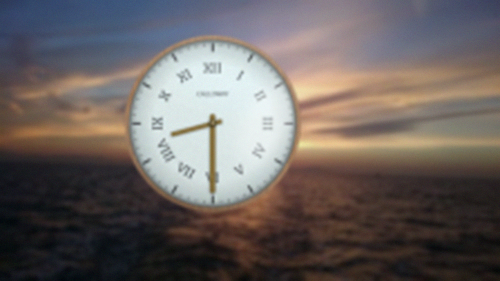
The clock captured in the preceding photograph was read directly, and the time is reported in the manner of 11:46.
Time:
8:30
